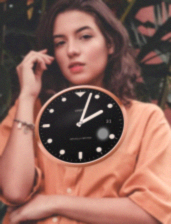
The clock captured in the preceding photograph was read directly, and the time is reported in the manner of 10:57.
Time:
2:03
